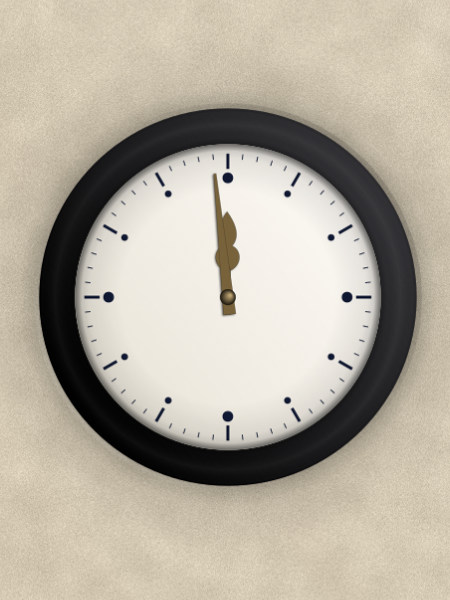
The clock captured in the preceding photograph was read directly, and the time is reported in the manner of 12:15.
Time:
11:59
